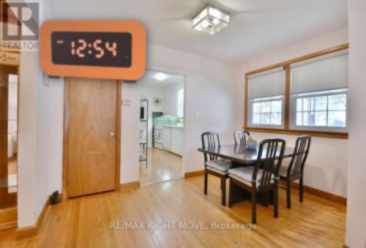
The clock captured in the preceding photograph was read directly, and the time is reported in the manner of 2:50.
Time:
12:54
